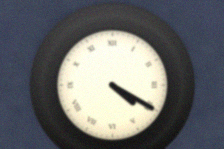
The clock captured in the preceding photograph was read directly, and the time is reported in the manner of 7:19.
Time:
4:20
